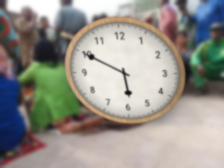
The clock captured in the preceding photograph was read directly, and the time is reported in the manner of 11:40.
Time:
5:50
